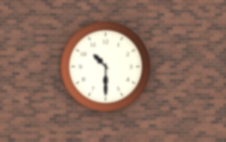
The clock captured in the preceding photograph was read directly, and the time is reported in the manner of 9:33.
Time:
10:30
